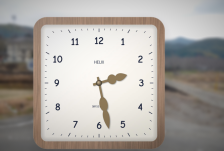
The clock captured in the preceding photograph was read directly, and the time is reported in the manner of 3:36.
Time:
2:28
